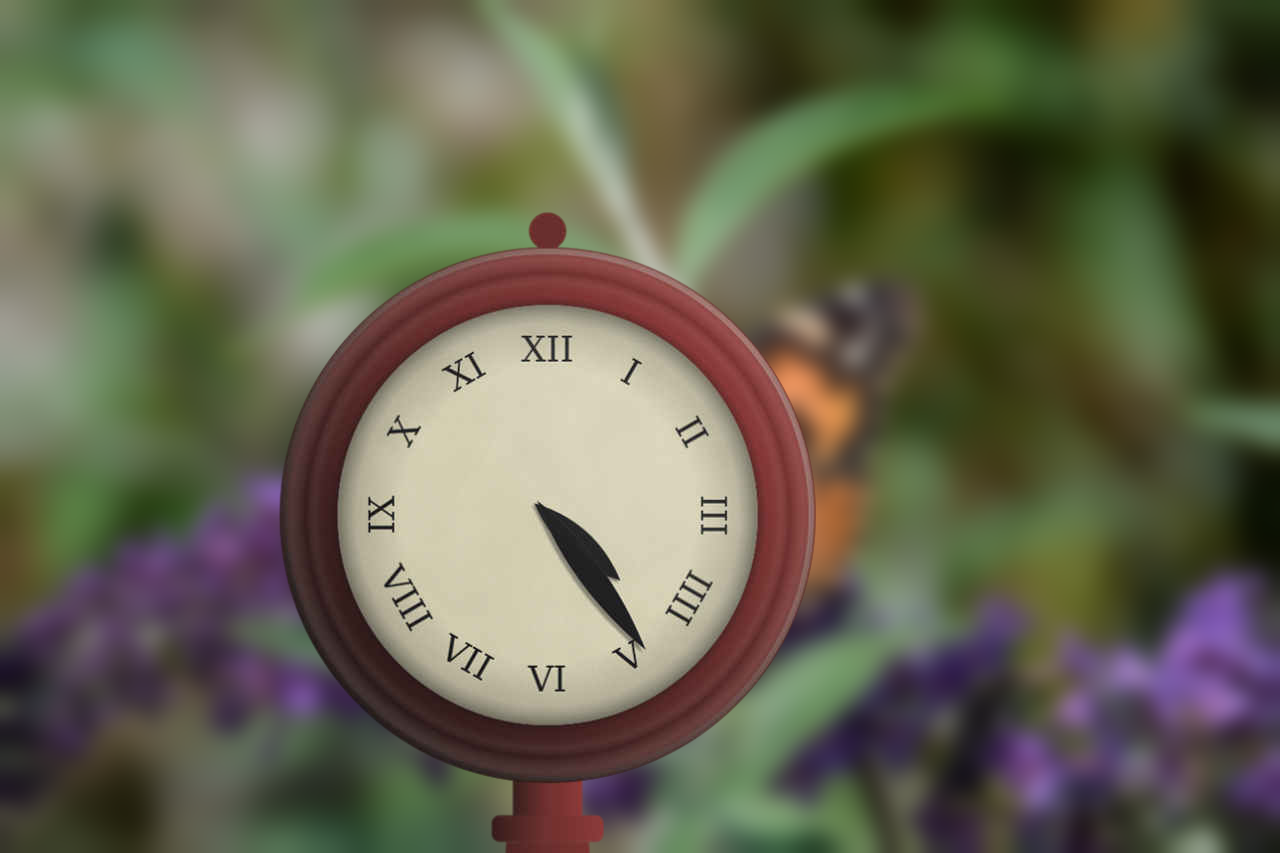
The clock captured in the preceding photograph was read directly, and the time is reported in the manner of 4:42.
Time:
4:24
